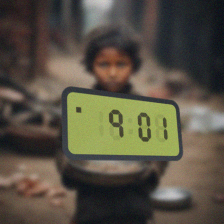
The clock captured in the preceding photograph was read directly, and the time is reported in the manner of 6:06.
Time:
9:01
